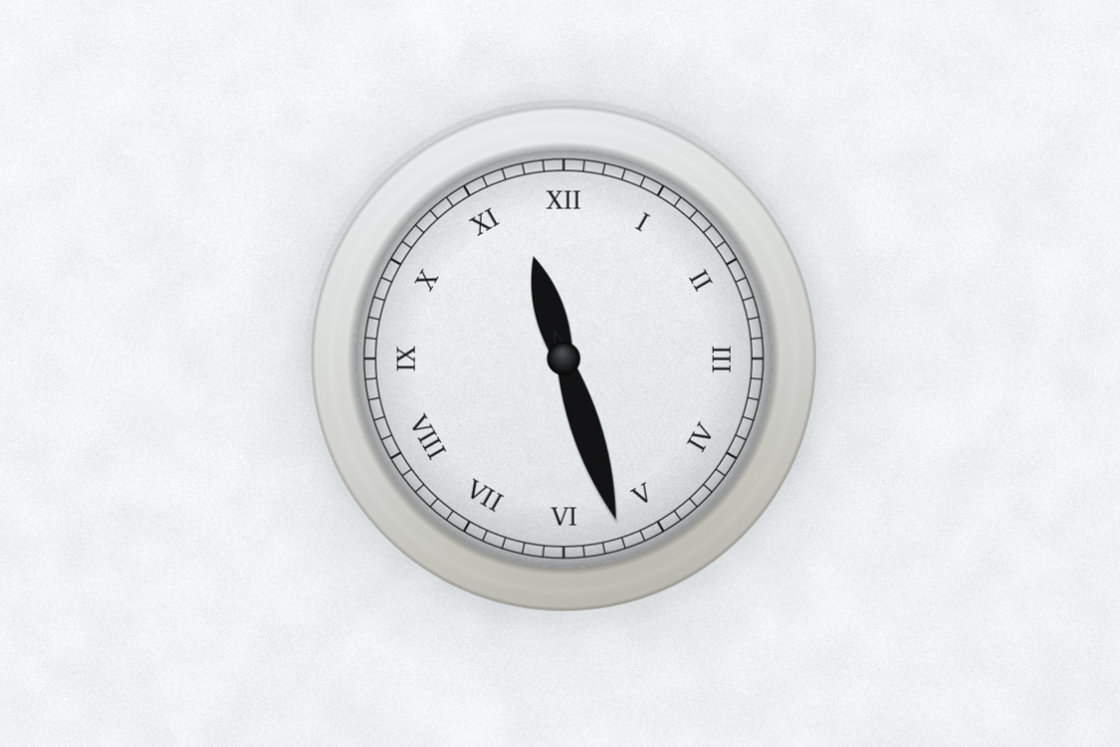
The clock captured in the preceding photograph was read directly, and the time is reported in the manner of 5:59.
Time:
11:27
